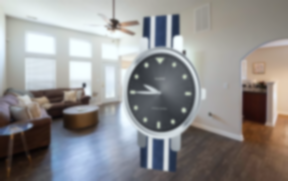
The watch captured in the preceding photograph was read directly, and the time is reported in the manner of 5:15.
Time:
9:45
